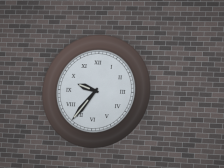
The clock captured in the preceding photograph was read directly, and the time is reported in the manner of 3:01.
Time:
9:36
